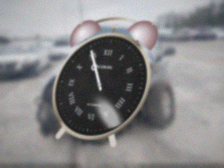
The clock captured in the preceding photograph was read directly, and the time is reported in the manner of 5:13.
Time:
10:55
